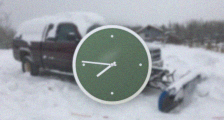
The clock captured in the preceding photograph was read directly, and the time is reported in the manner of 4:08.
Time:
7:46
